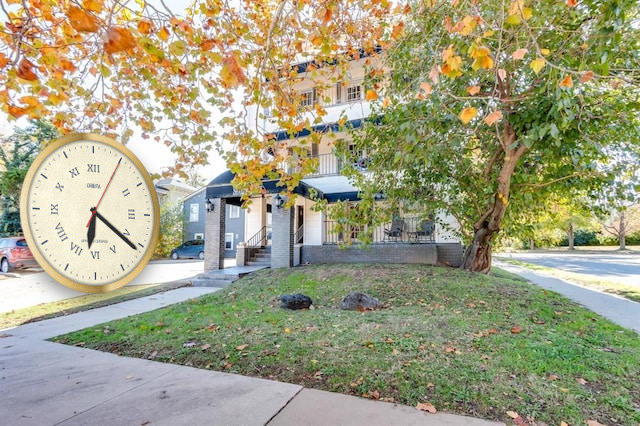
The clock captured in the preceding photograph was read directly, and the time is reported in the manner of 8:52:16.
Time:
6:21:05
